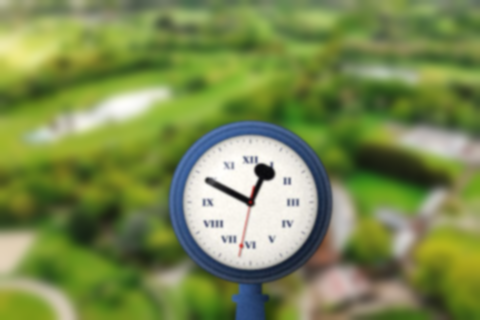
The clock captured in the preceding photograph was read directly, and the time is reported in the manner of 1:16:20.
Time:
12:49:32
